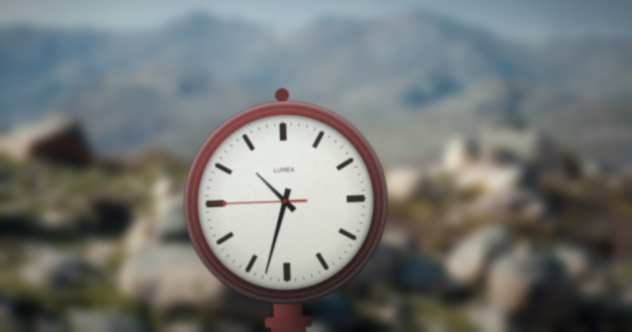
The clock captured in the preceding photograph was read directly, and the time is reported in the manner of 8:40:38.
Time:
10:32:45
